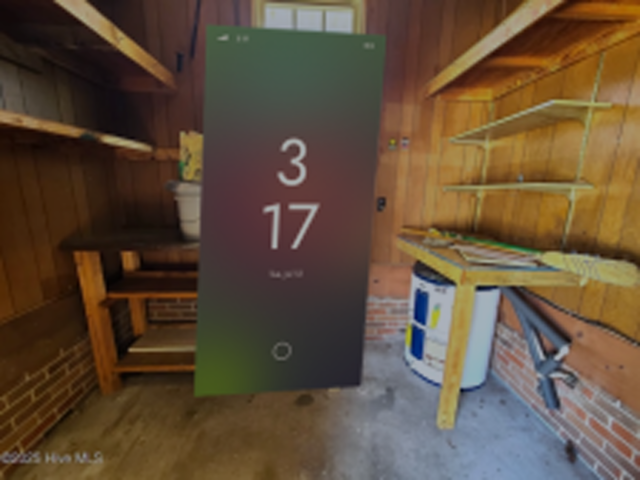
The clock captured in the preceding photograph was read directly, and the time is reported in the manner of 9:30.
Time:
3:17
